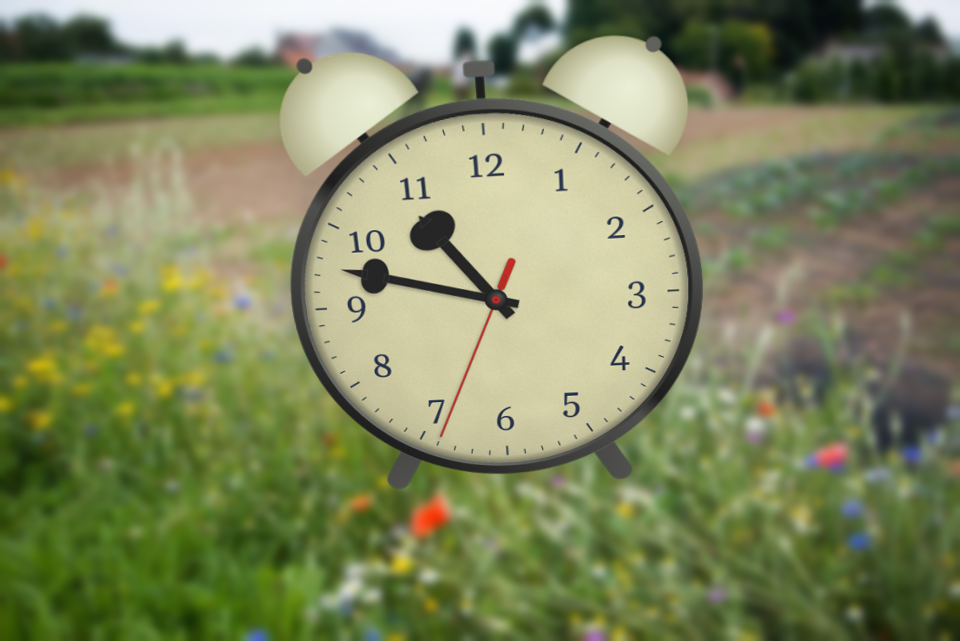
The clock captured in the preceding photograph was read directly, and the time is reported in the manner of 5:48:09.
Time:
10:47:34
